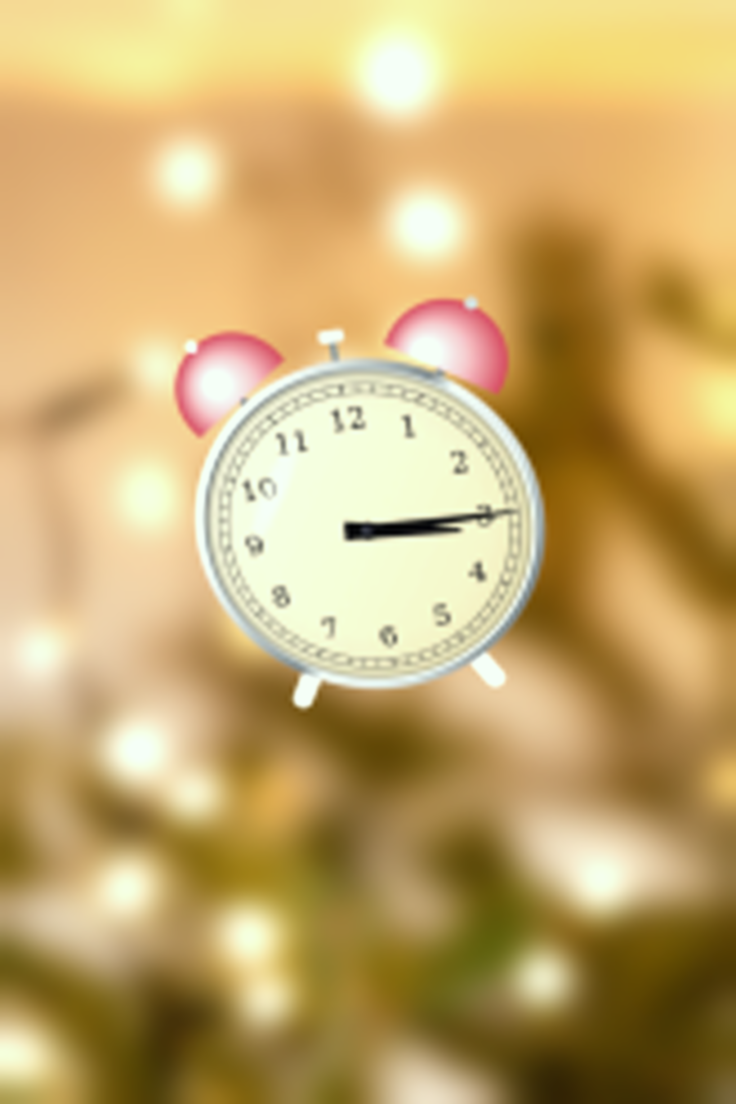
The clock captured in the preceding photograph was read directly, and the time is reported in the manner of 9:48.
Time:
3:15
